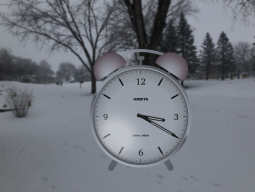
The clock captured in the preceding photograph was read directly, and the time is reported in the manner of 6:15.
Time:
3:20
